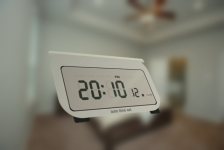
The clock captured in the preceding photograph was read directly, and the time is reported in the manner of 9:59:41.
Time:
20:10:12
